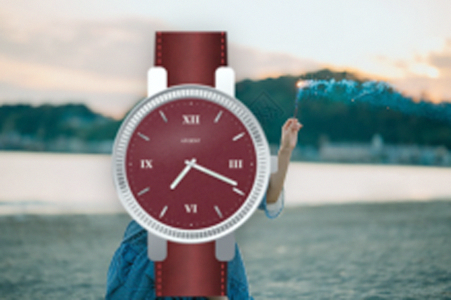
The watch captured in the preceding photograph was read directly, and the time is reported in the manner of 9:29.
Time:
7:19
